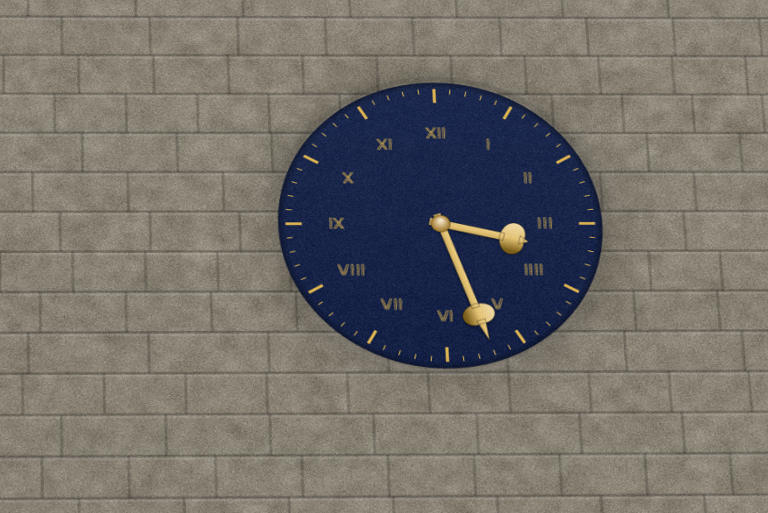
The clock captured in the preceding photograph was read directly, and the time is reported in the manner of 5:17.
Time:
3:27
